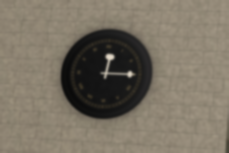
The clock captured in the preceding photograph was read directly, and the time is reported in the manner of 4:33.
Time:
12:15
